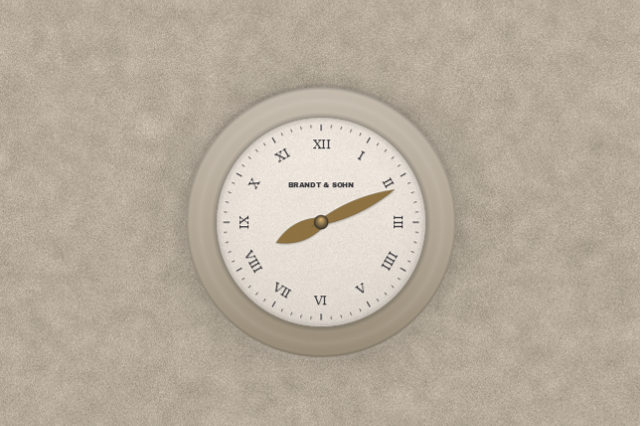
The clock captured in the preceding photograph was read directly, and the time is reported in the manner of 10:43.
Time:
8:11
